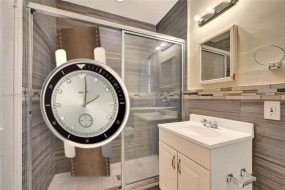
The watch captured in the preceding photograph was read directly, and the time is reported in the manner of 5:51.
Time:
2:01
